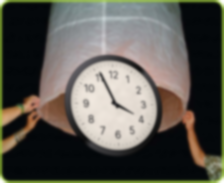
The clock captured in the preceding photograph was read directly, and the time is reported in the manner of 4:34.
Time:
3:56
